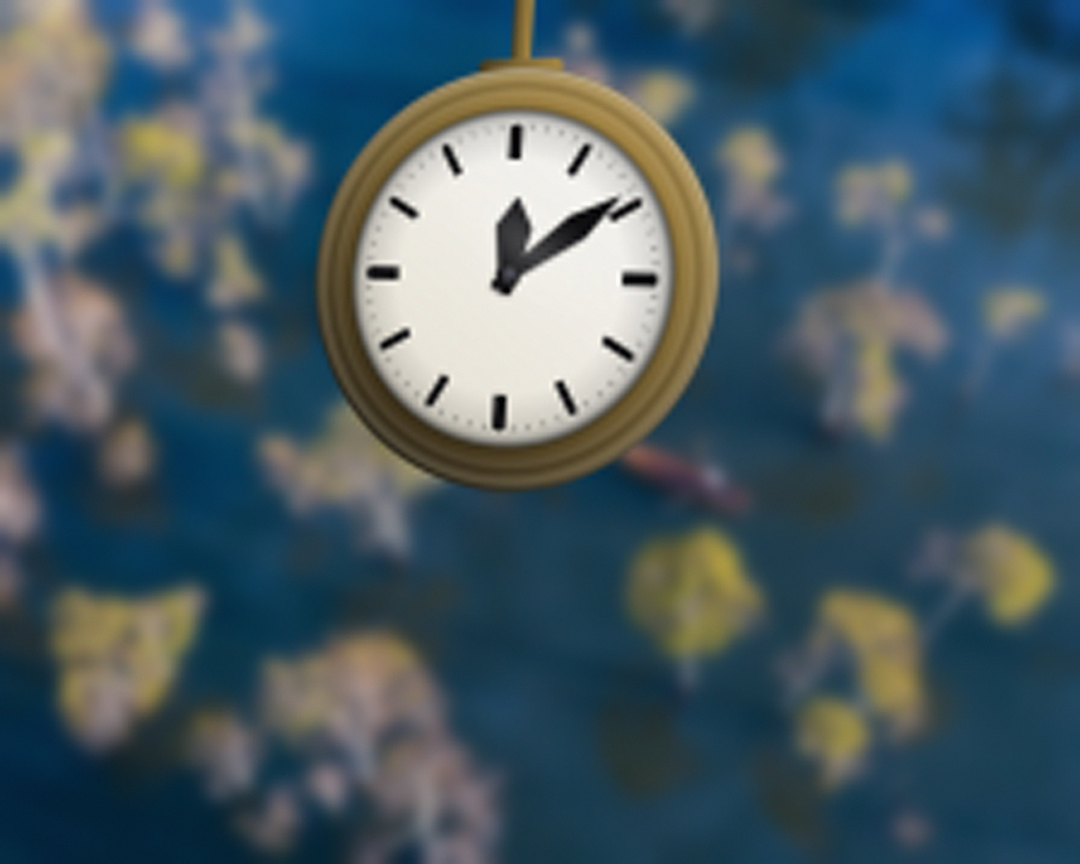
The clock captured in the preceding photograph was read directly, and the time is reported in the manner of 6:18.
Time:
12:09
